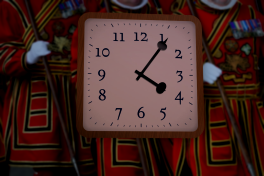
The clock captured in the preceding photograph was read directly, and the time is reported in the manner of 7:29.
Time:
4:06
